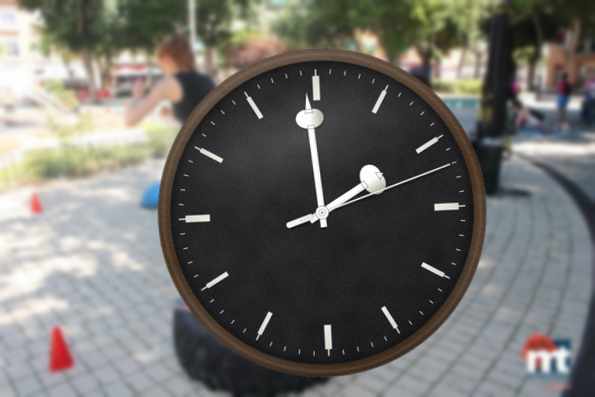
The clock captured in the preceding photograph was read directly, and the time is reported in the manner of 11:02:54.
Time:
1:59:12
